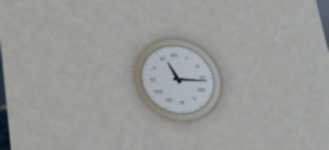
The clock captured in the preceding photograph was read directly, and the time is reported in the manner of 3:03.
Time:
11:16
